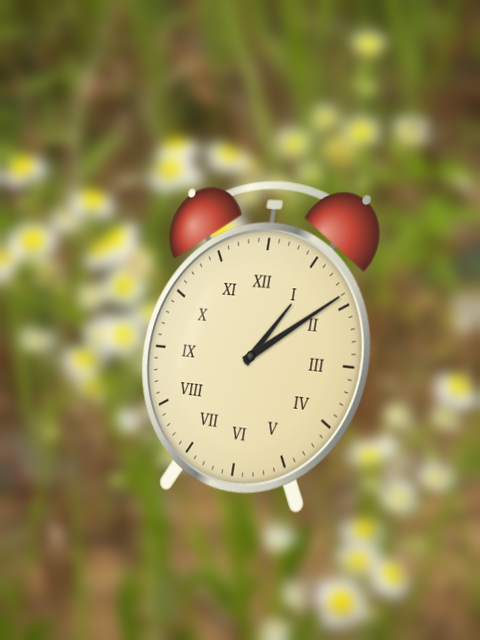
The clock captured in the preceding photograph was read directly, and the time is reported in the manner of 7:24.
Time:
1:09
